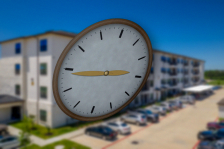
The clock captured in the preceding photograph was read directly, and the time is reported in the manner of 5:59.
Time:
2:44
